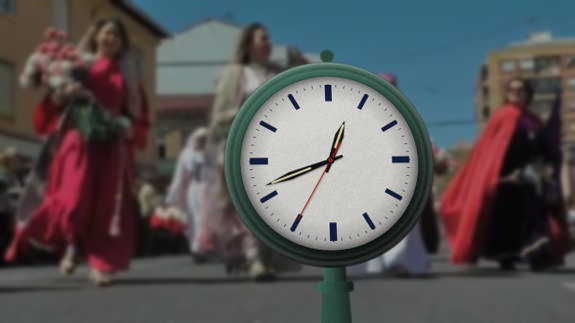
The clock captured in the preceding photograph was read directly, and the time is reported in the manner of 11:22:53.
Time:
12:41:35
